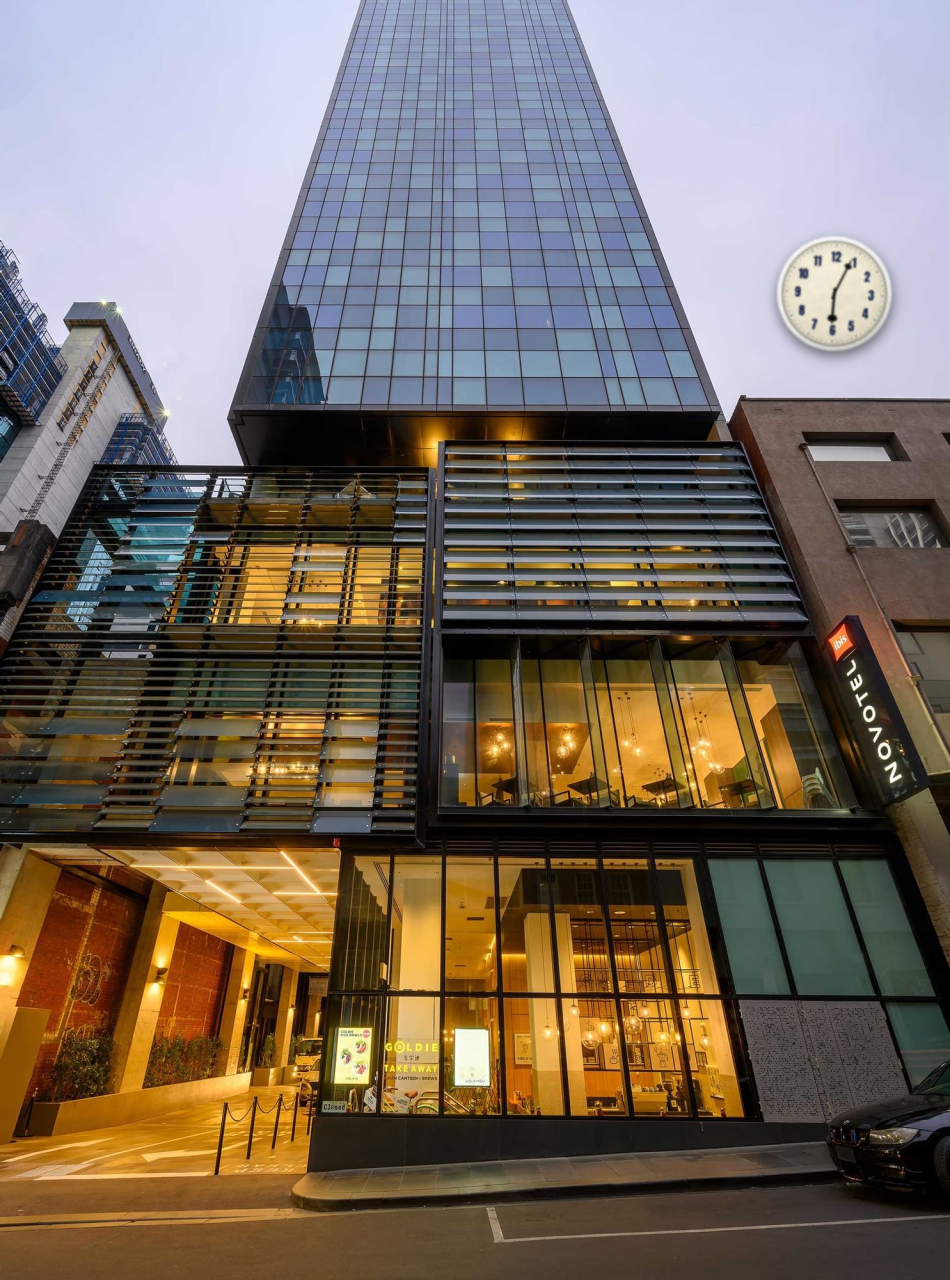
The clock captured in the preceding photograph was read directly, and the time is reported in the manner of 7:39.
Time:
6:04
